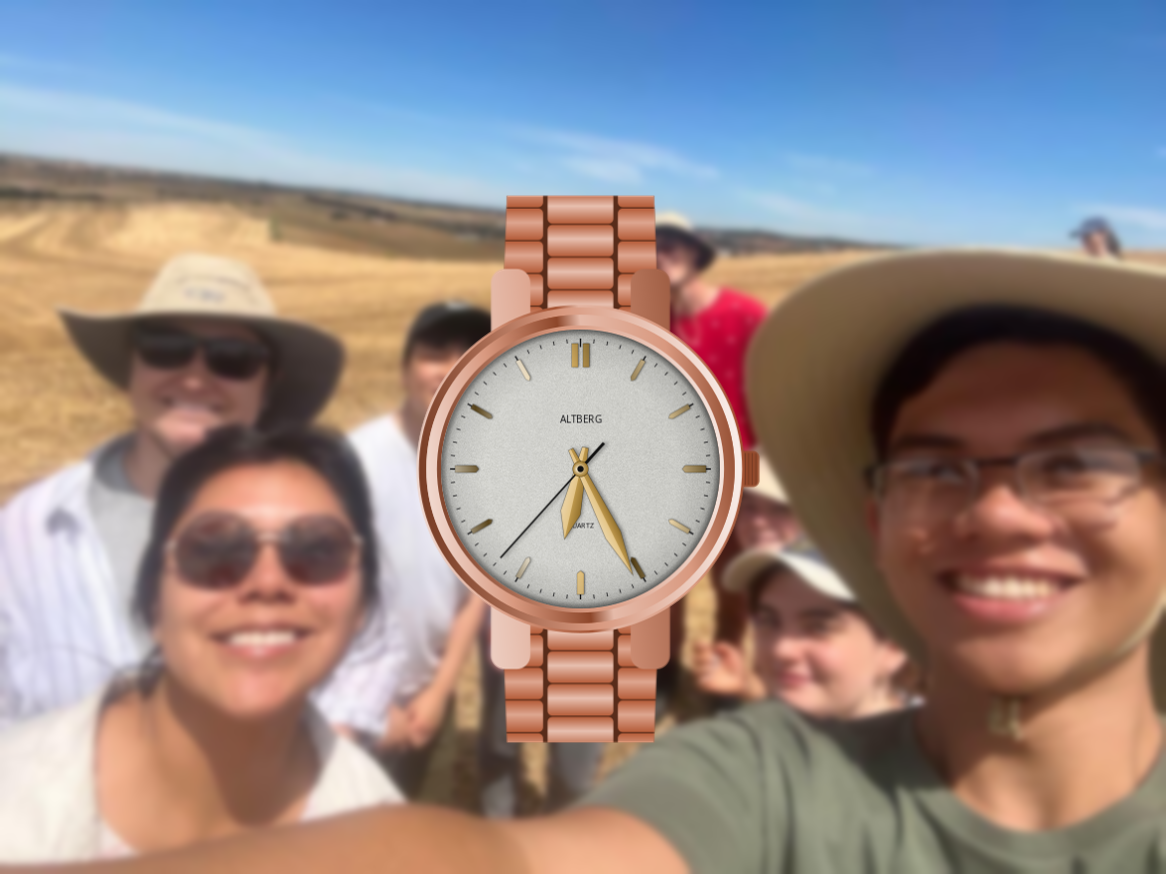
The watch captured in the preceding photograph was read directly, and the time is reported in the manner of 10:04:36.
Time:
6:25:37
